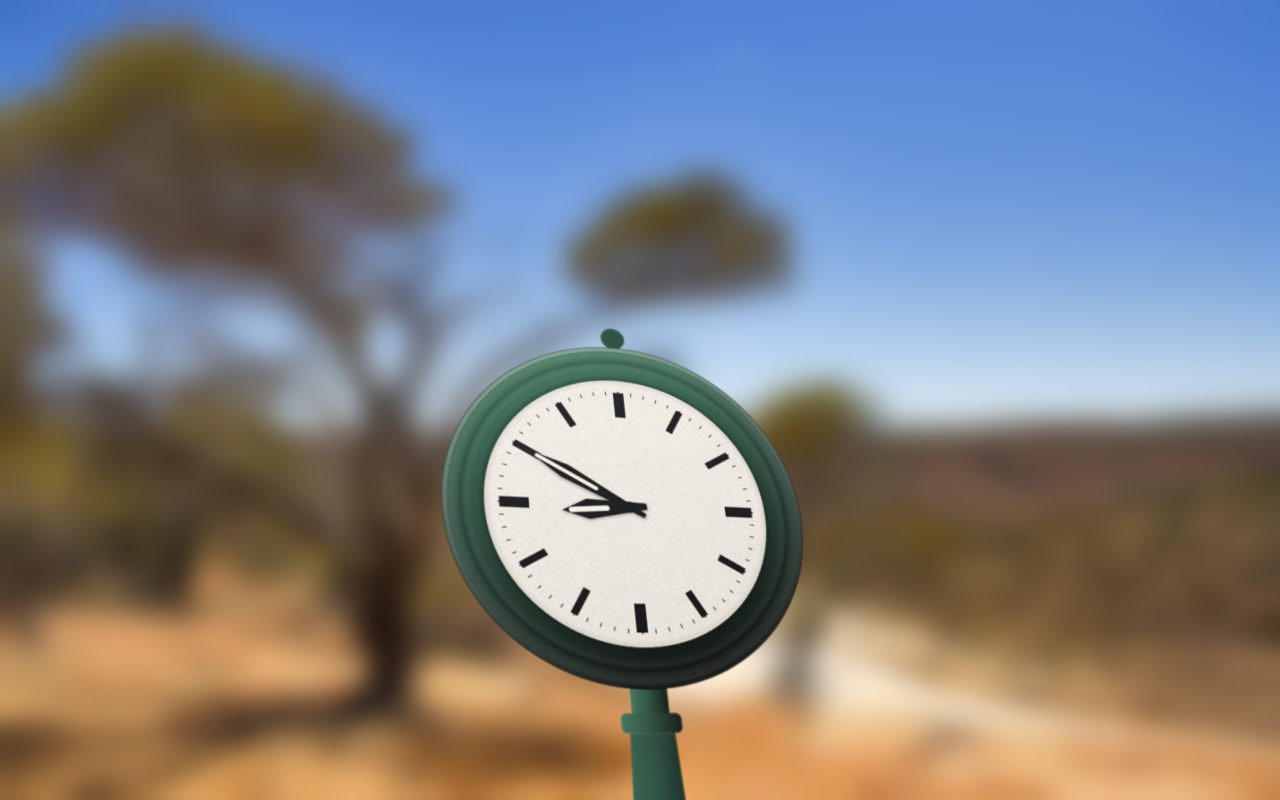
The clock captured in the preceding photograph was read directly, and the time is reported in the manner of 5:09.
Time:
8:50
